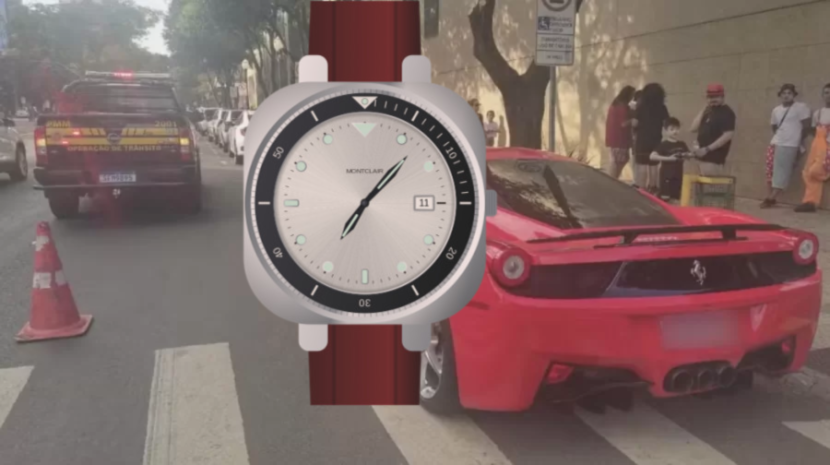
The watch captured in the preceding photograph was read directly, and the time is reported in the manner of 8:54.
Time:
7:07
